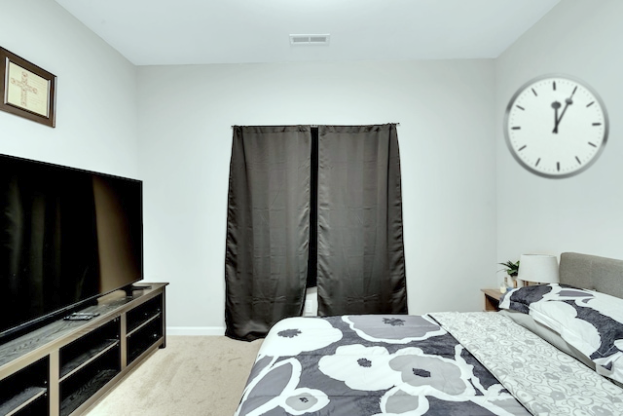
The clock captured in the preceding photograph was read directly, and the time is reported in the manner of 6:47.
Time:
12:05
